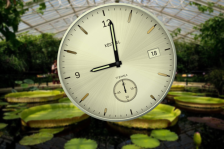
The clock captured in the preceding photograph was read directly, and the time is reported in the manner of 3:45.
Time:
9:01
